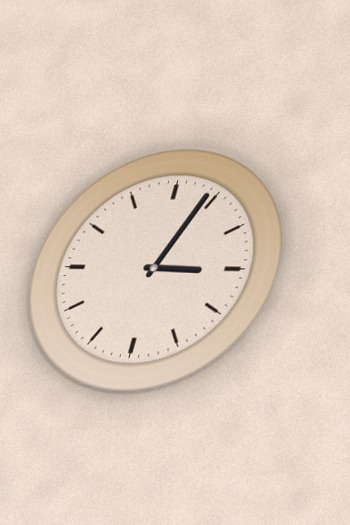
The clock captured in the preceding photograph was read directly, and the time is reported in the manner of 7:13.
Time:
3:04
